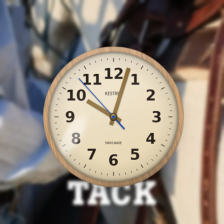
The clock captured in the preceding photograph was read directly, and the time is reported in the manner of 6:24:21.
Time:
10:02:53
